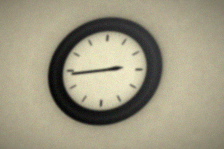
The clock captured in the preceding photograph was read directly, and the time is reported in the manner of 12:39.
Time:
2:44
